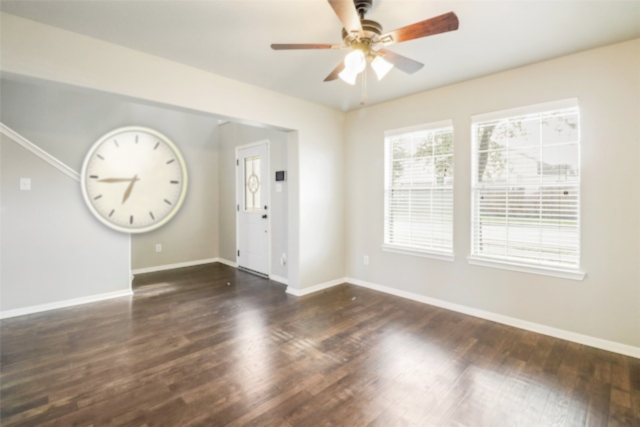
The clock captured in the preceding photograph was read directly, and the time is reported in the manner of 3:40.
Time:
6:44
